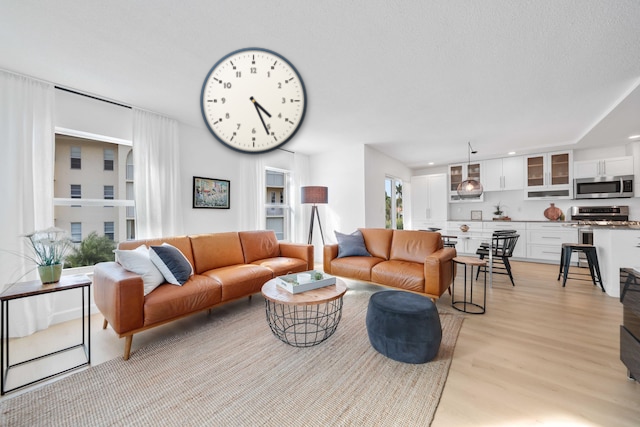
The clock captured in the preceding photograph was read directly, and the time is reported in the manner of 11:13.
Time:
4:26
